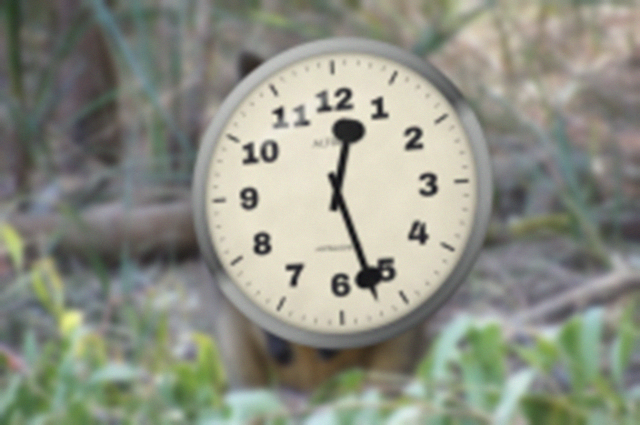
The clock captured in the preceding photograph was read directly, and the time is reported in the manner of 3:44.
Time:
12:27
